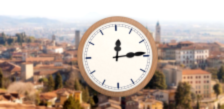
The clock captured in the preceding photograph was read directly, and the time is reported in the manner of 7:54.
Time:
12:14
